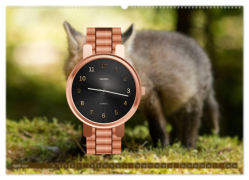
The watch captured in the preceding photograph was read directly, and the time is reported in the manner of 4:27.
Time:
9:17
